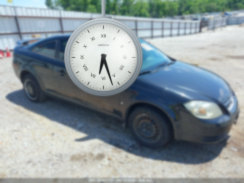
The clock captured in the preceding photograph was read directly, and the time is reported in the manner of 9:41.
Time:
6:27
